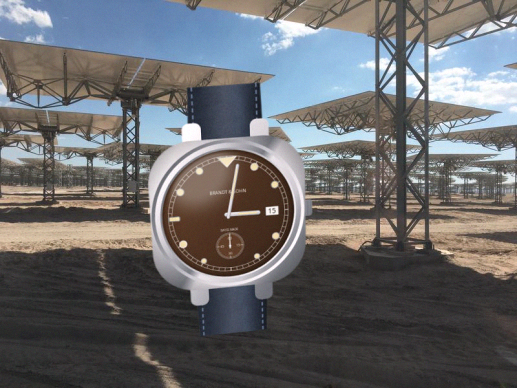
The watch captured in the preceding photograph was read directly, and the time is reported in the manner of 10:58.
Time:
3:02
